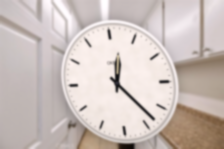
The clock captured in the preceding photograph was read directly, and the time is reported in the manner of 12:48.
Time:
12:23
